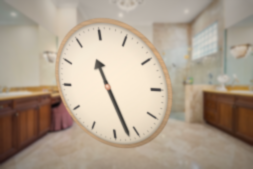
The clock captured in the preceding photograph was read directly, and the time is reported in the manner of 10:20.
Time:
11:27
